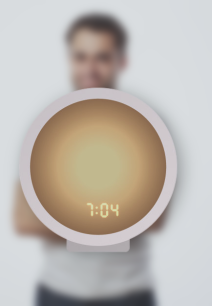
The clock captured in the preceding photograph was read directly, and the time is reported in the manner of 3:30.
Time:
7:04
